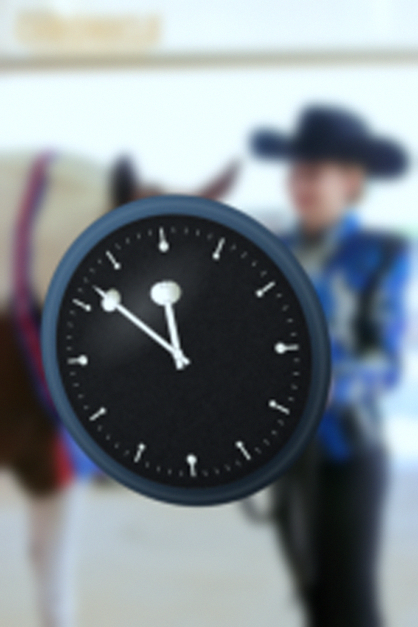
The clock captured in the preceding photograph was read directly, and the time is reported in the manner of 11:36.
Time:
11:52
